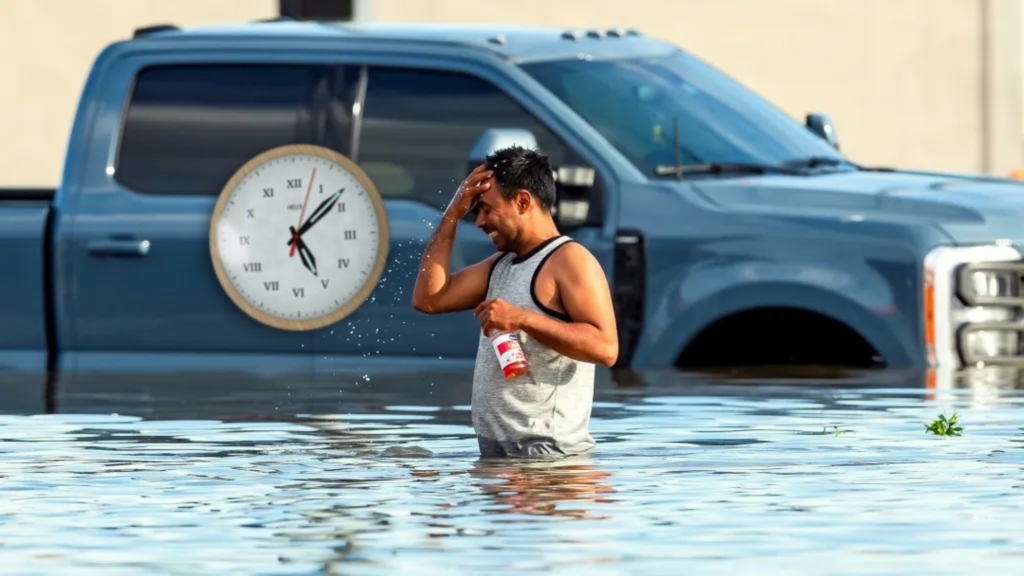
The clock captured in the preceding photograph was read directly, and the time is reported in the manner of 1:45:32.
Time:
5:08:03
